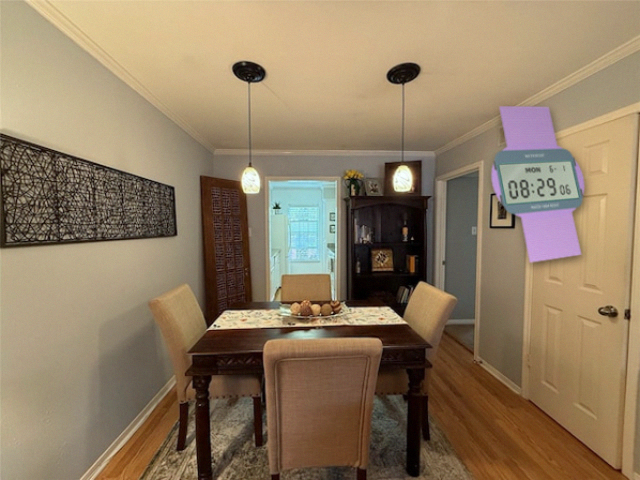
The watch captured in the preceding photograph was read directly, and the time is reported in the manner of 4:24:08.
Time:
8:29:06
